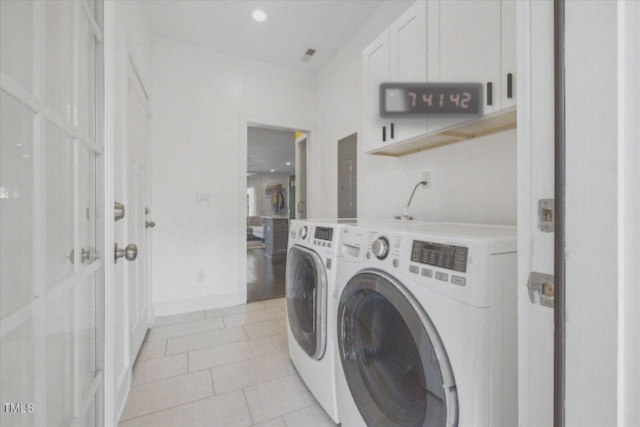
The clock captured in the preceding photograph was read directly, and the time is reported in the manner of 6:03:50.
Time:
7:41:42
